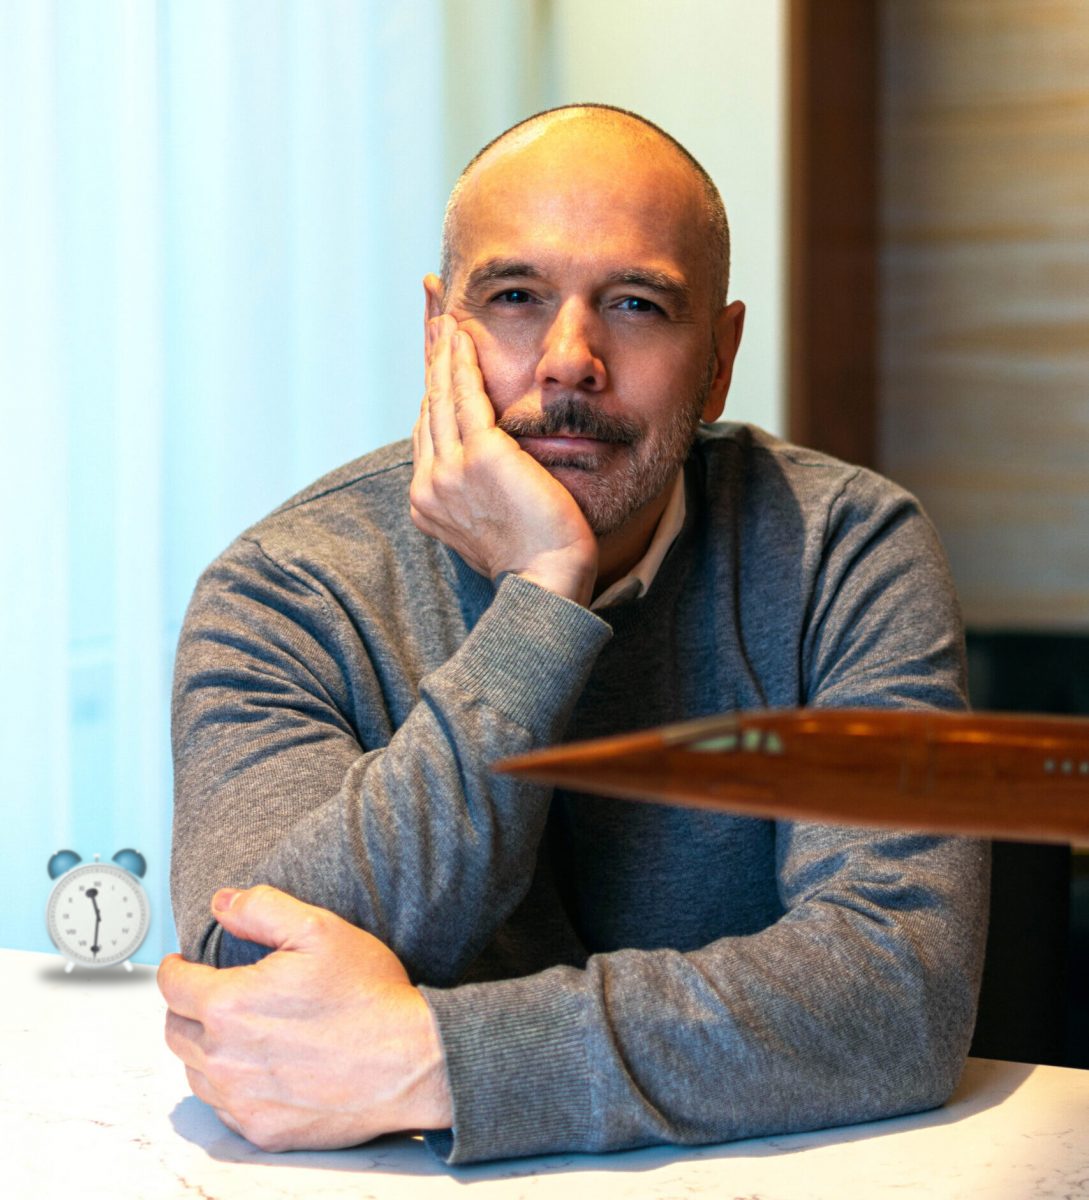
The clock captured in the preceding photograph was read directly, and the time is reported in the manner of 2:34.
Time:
11:31
